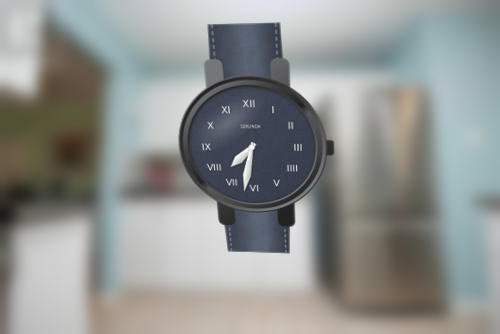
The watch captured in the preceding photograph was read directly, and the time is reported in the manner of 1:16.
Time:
7:32
